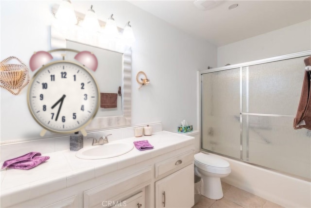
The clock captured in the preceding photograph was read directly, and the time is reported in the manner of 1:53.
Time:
7:33
